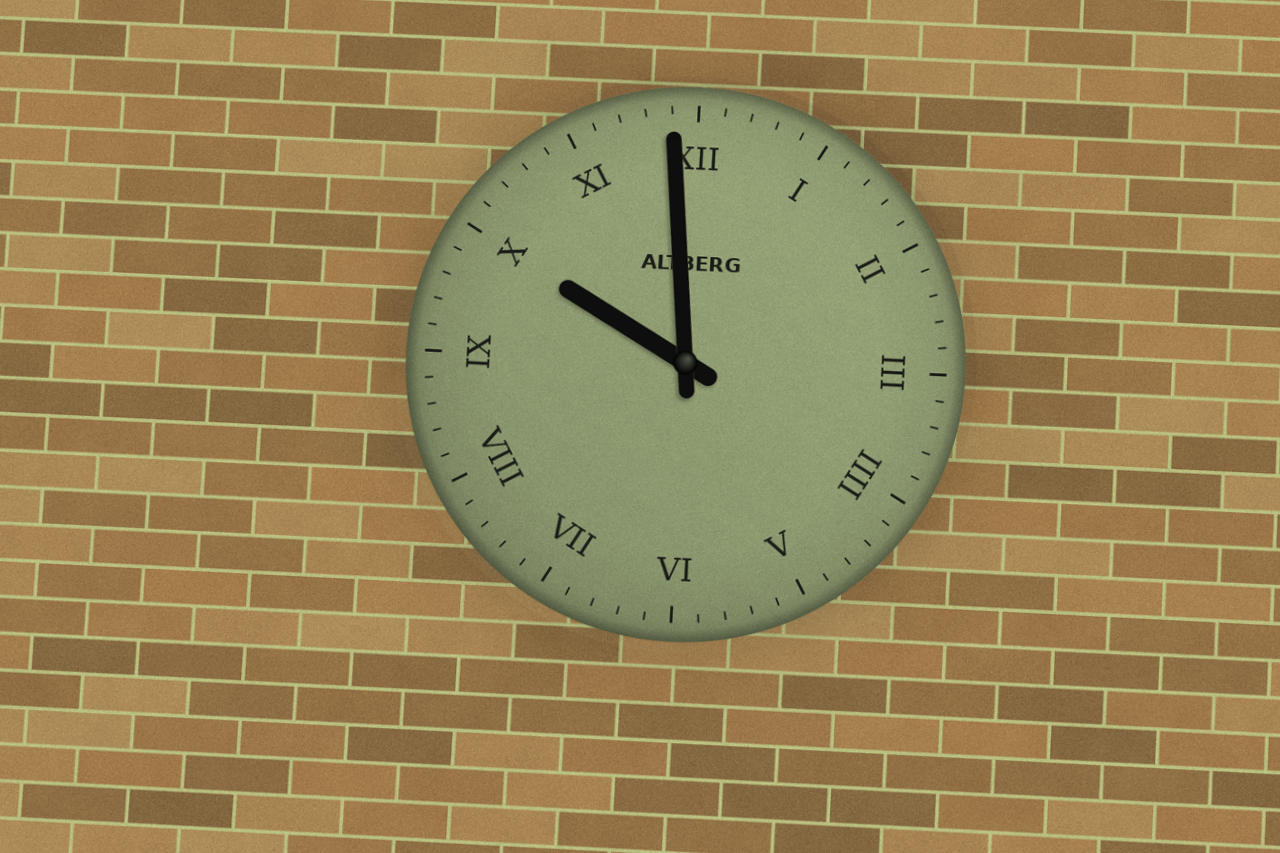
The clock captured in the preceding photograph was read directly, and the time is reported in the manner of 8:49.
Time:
9:59
